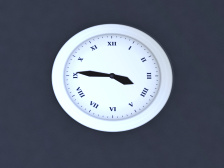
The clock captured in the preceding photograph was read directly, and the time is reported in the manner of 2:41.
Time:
3:46
